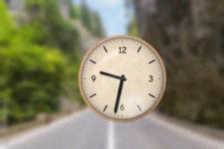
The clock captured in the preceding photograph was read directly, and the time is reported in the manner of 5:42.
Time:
9:32
